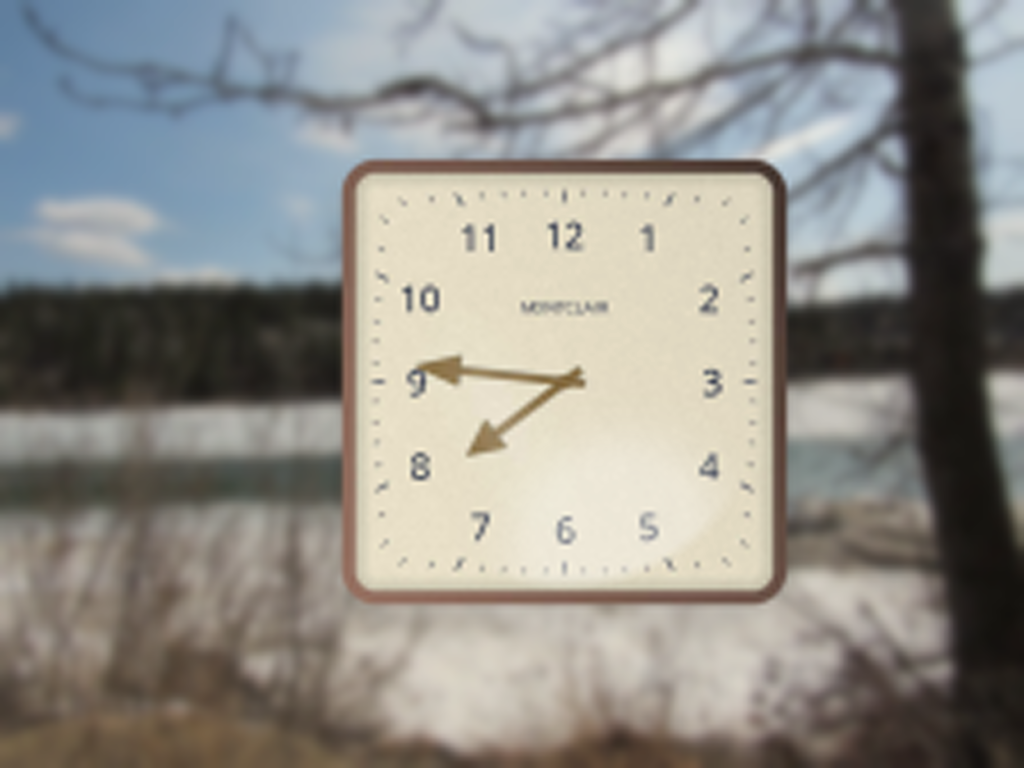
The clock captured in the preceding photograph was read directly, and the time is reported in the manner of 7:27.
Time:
7:46
